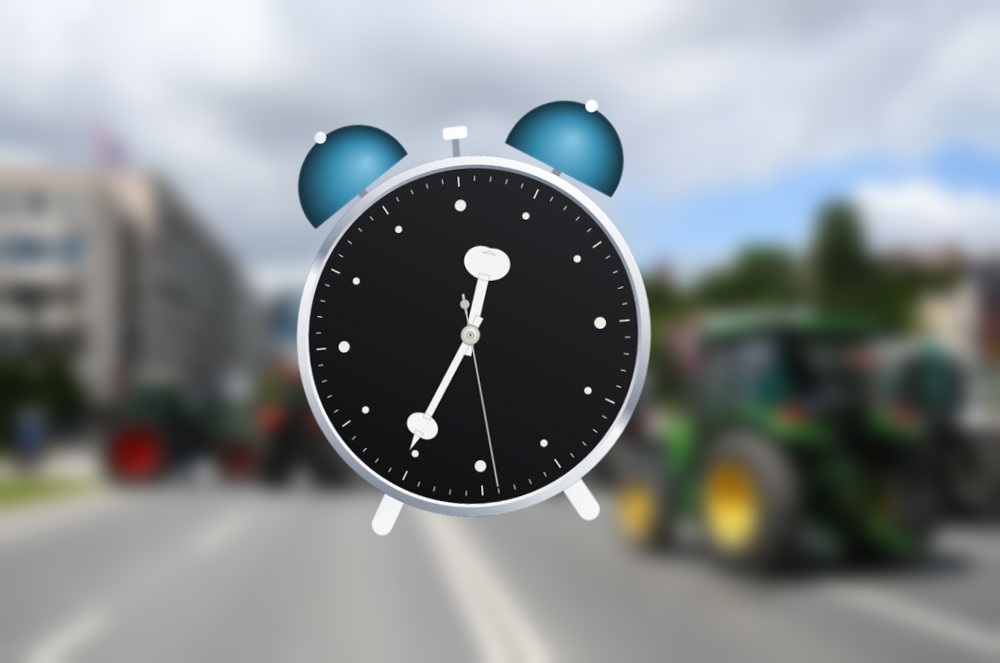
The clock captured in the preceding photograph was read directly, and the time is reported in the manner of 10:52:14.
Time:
12:35:29
